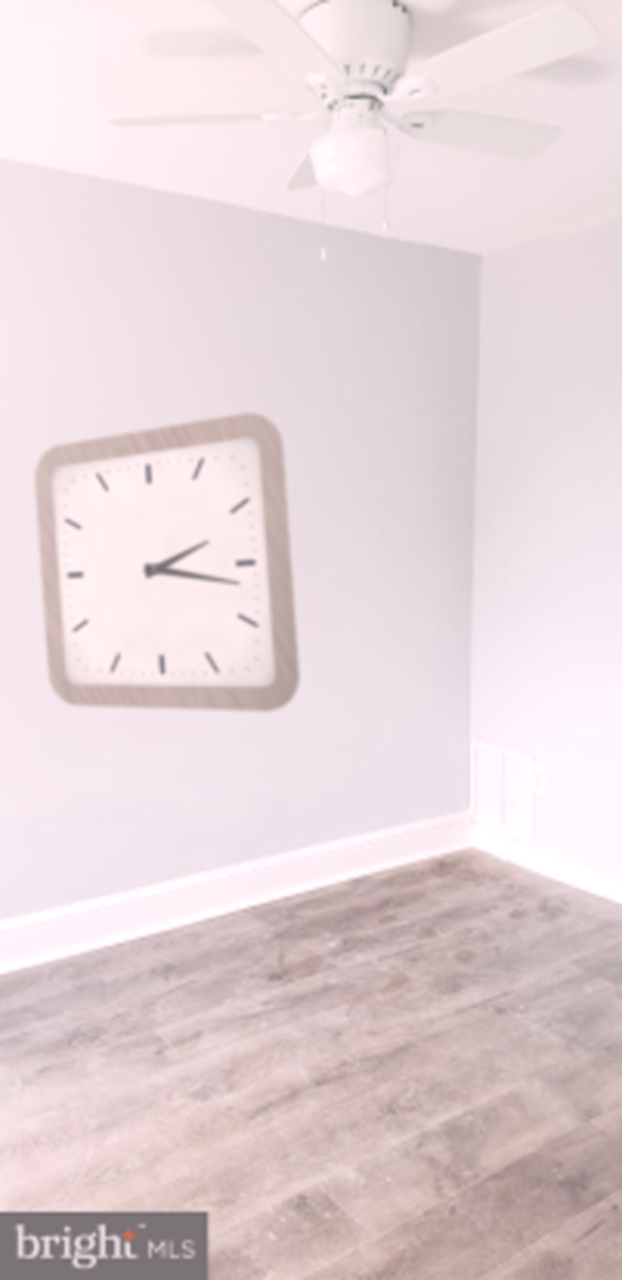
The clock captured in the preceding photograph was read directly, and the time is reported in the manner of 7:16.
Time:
2:17
